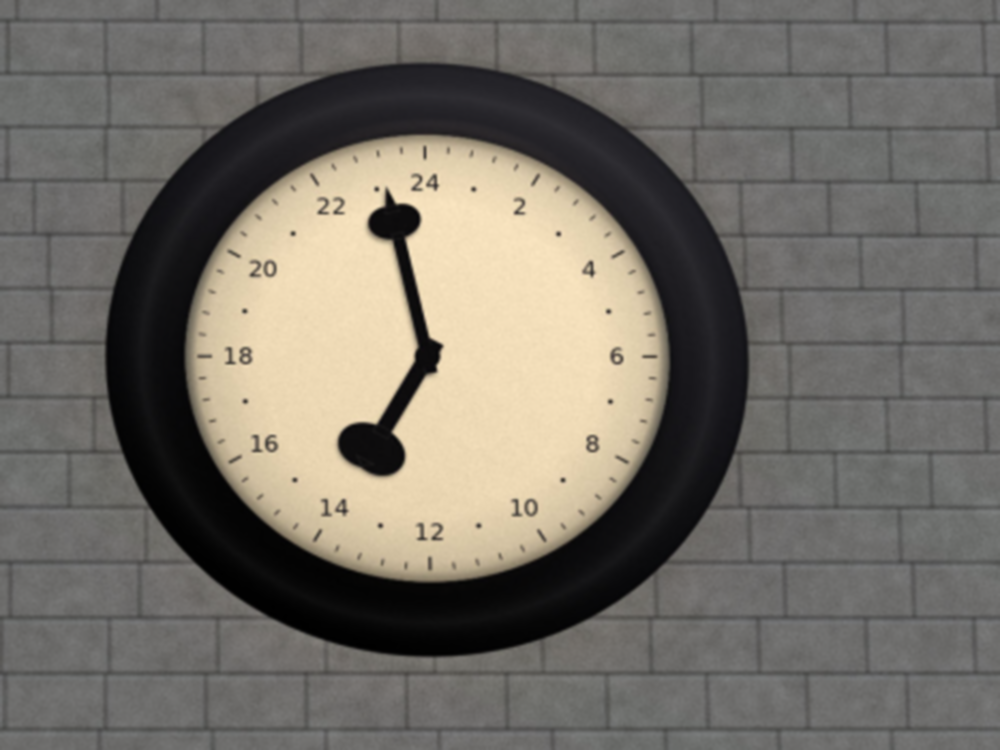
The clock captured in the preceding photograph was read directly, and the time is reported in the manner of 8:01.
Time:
13:58
